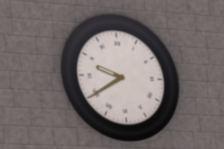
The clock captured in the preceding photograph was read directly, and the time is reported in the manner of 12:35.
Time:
9:40
